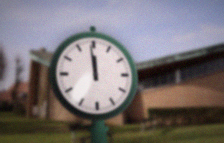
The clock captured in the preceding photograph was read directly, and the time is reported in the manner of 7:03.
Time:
11:59
